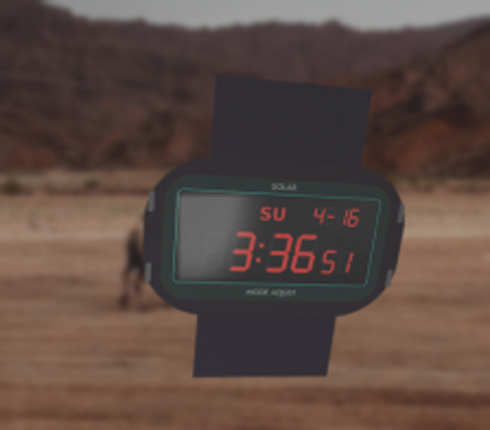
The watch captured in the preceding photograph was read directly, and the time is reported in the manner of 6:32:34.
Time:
3:36:51
